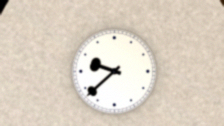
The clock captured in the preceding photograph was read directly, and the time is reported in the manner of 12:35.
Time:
9:38
